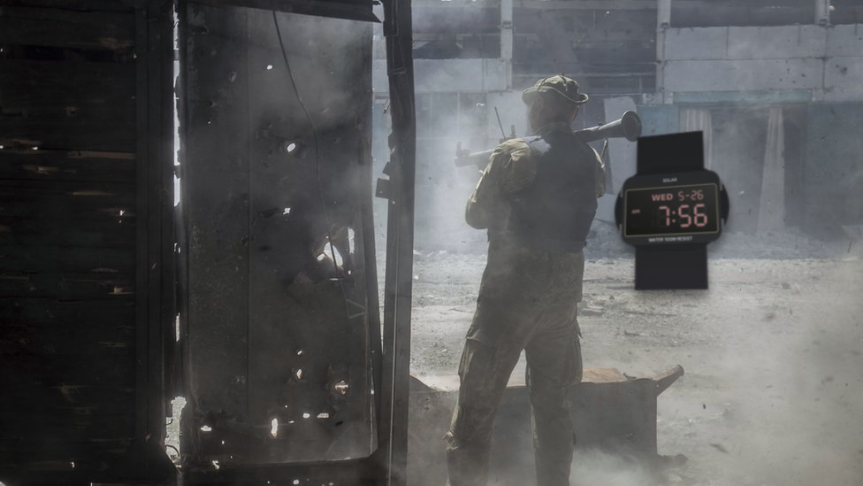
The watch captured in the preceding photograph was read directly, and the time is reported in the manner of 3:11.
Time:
7:56
